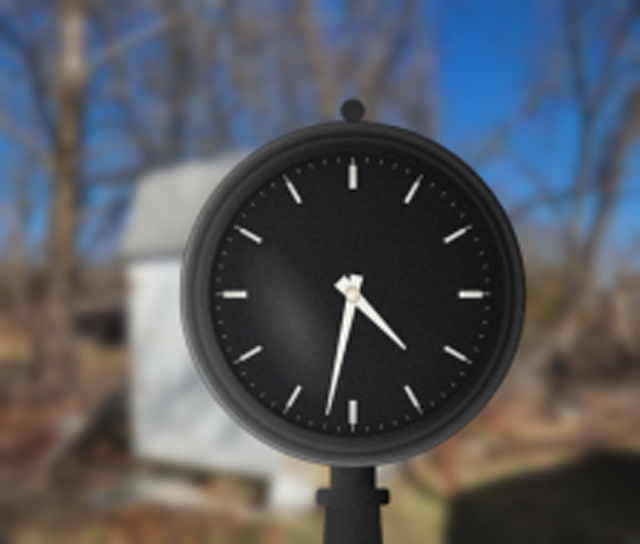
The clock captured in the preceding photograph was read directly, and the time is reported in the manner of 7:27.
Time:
4:32
